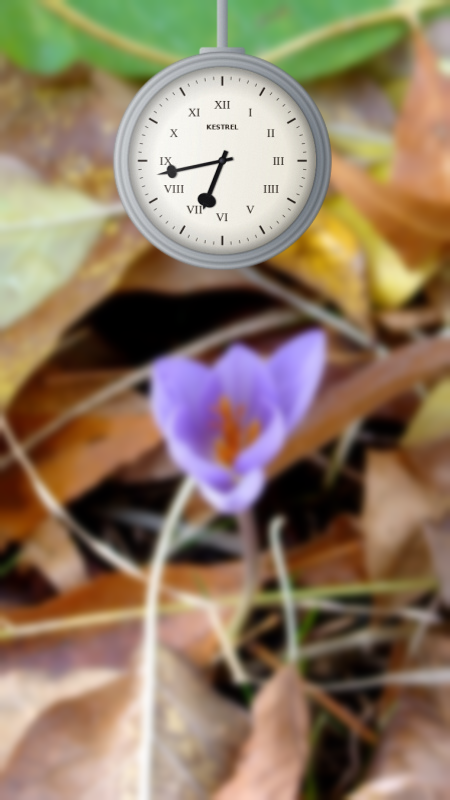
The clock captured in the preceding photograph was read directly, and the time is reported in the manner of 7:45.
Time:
6:43
